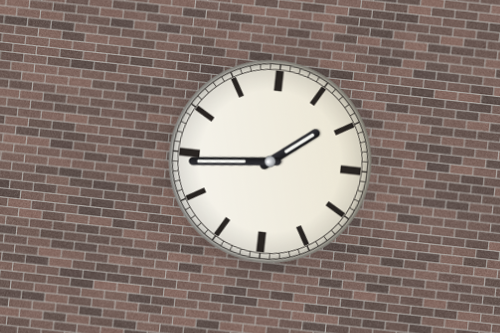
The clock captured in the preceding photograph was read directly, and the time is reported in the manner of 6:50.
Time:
1:44
